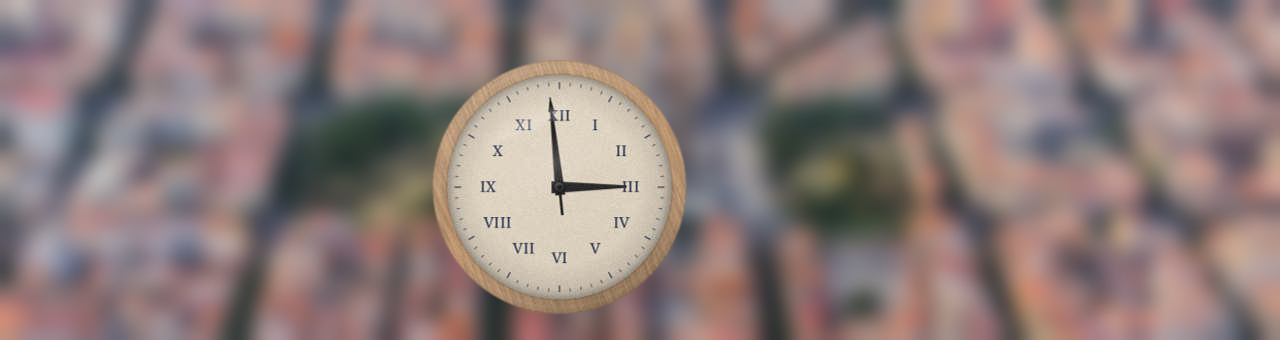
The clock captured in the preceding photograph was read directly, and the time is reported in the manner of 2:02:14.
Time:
2:58:59
